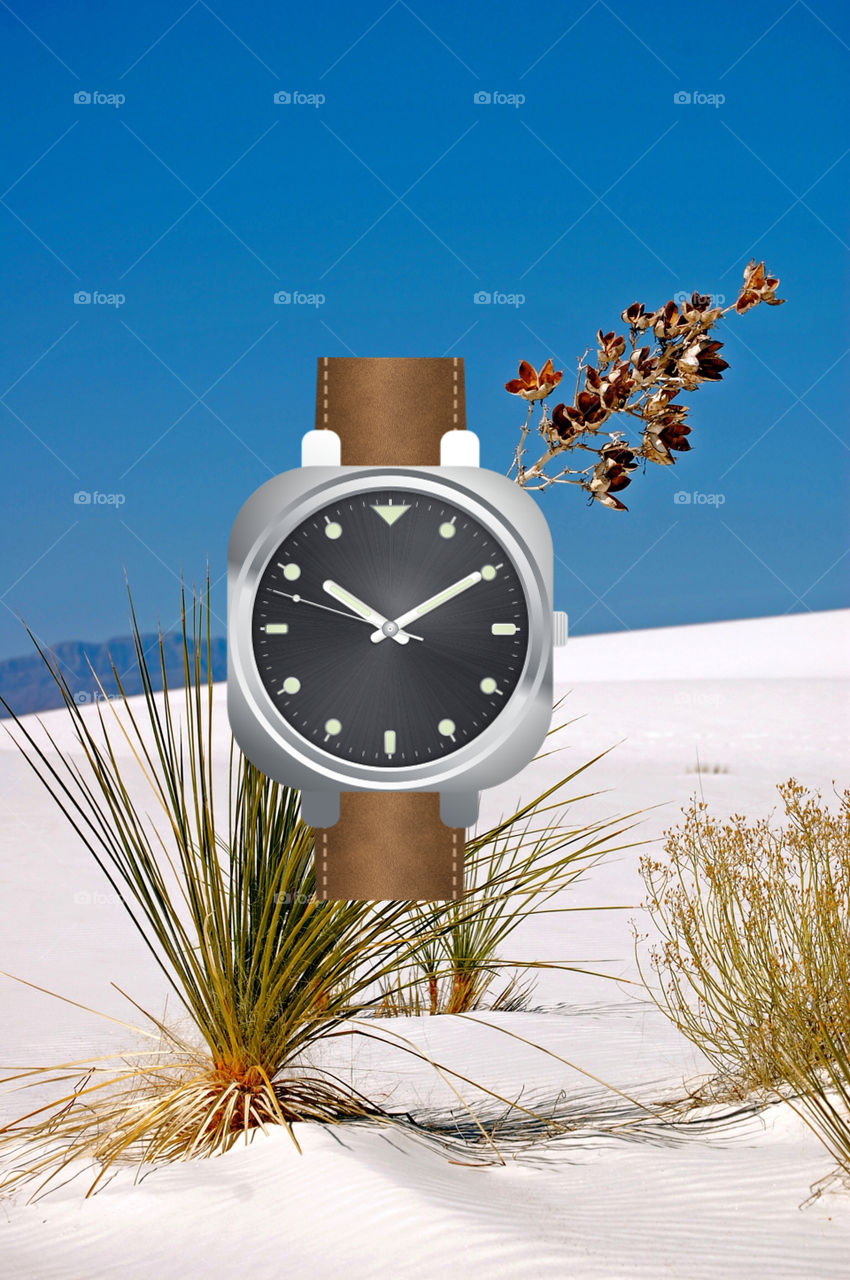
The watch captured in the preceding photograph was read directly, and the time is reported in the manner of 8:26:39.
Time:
10:09:48
